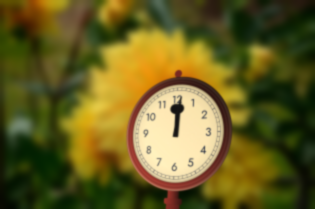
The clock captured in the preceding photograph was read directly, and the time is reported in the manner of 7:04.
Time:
12:01
